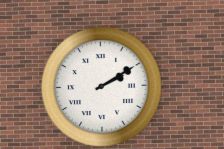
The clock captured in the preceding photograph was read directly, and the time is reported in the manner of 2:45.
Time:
2:10
